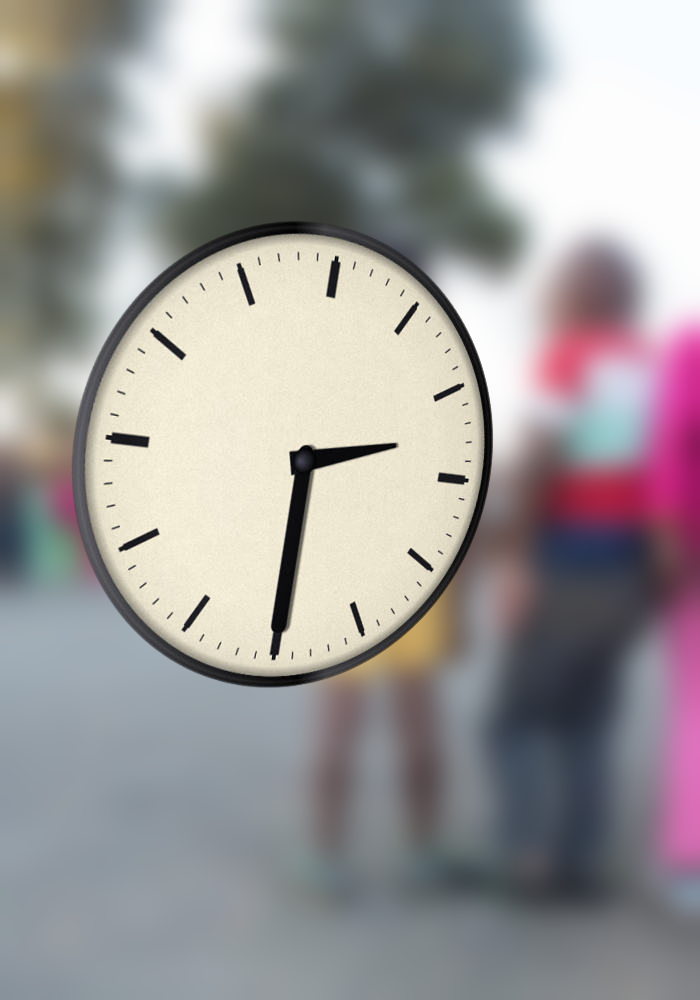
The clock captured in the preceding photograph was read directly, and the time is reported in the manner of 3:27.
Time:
2:30
